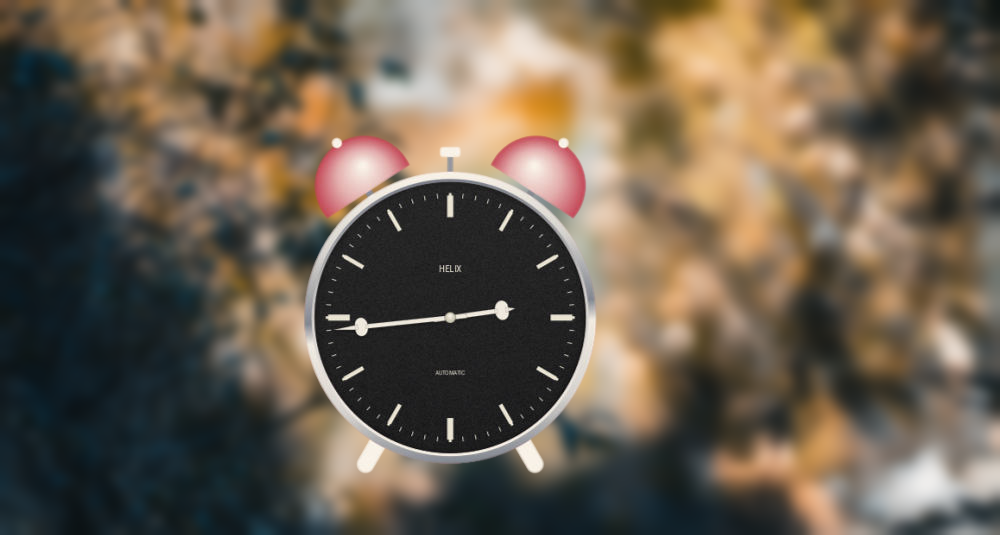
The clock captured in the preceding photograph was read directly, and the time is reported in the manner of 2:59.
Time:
2:44
